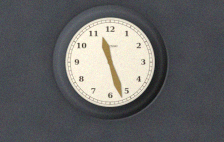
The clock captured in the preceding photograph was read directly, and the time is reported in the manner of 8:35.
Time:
11:27
